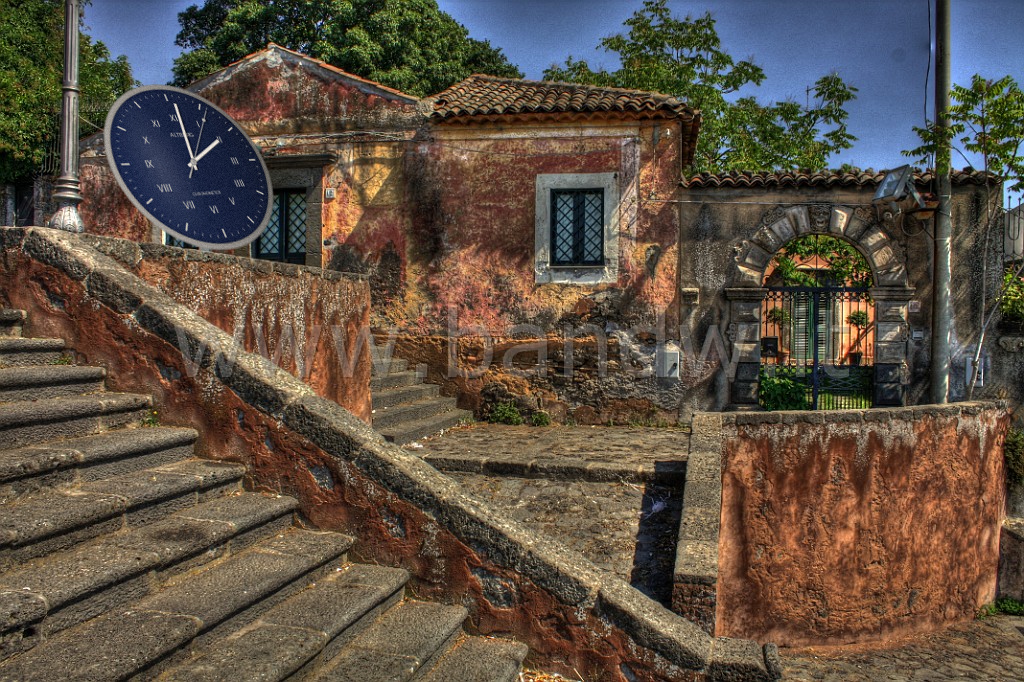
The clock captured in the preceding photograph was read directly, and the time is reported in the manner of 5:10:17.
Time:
2:01:06
